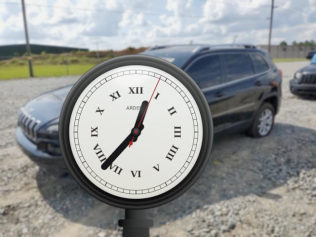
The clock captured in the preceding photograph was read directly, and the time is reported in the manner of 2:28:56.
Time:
12:37:04
